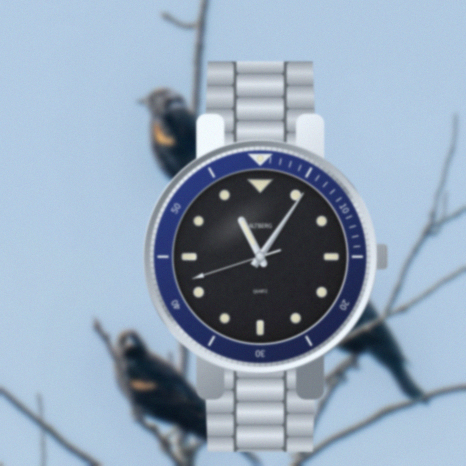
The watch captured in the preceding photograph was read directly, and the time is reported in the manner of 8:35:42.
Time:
11:05:42
